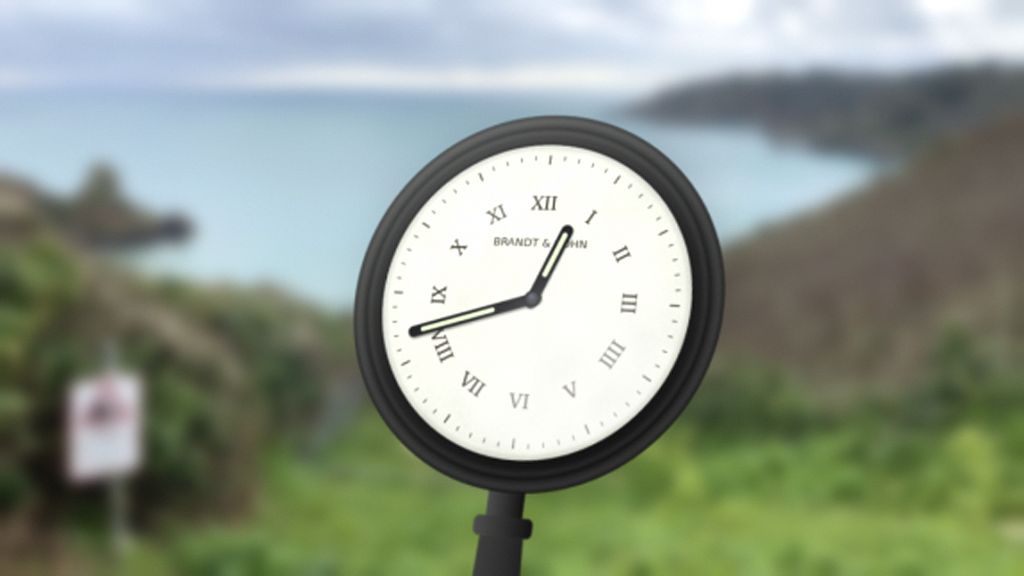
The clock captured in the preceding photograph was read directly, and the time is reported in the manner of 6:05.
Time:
12:42
